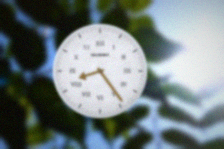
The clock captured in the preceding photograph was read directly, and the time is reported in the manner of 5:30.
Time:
8:24
